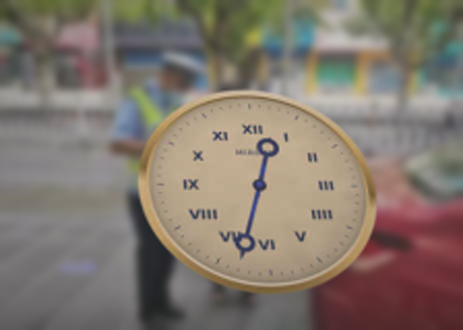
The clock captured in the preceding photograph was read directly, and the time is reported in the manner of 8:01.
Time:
12:33
